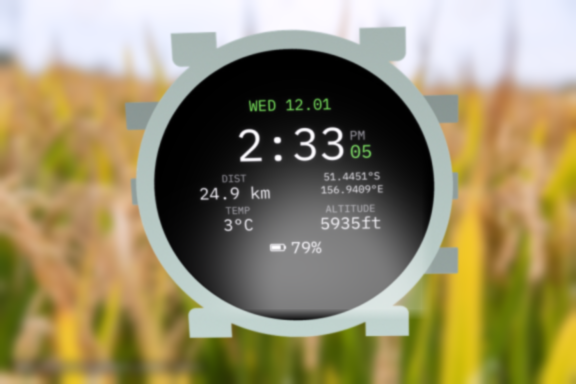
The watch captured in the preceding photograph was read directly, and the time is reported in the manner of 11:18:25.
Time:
2:33:05
